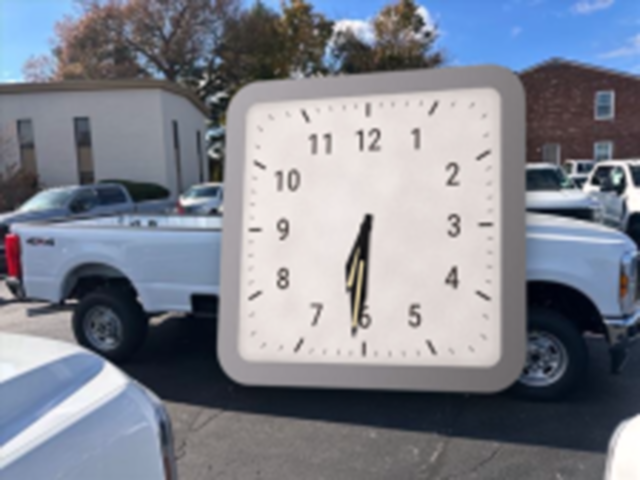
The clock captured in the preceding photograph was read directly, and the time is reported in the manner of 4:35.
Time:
6:31
